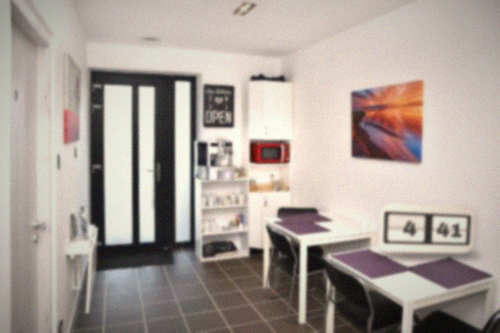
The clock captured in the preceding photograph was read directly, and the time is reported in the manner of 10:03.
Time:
4:41
